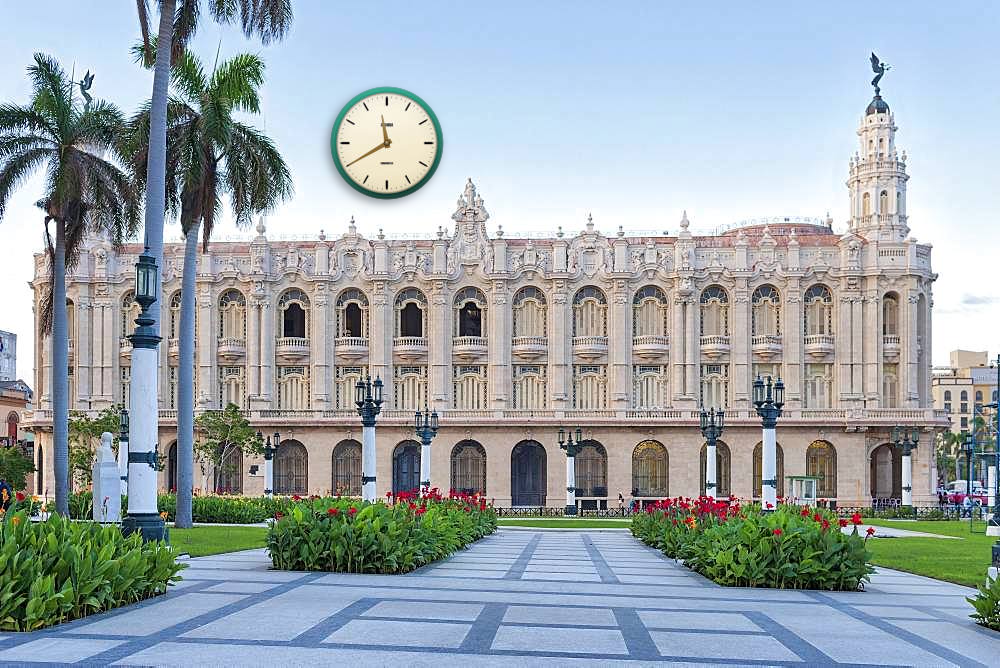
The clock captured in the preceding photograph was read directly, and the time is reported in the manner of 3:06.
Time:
11:40
